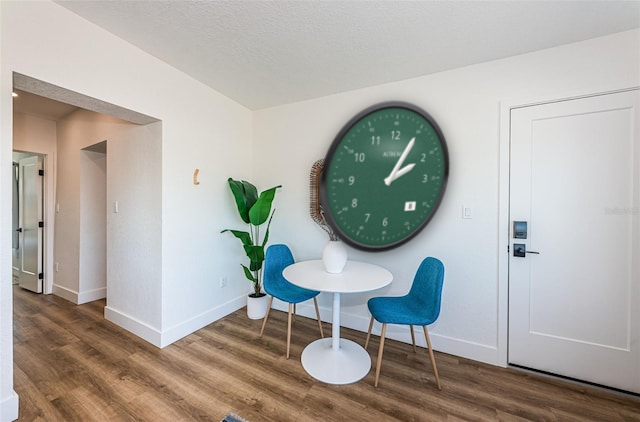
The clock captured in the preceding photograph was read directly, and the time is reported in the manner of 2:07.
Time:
2:05
